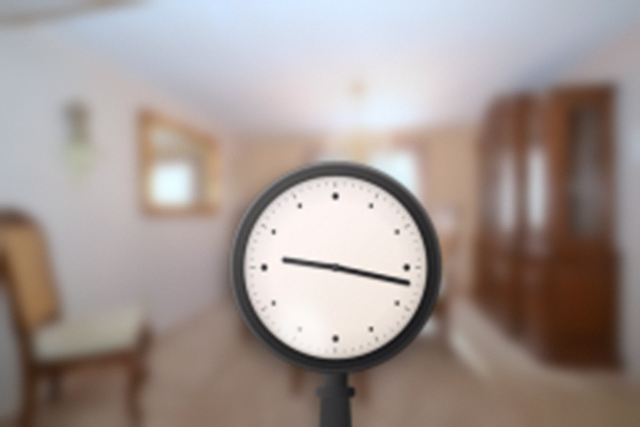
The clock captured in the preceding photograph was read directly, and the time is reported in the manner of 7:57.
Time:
9:17
